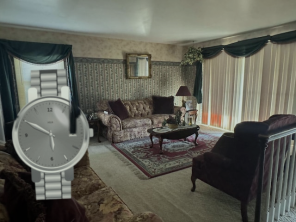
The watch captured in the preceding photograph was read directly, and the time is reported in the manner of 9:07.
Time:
5:50
